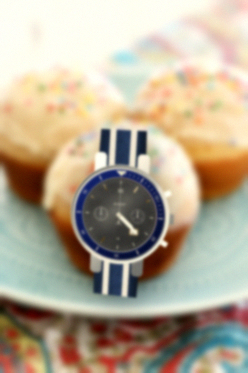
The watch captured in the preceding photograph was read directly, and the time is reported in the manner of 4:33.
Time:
4:22
